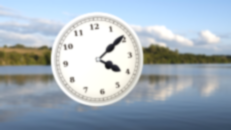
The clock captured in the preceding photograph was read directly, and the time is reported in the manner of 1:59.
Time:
4:09
